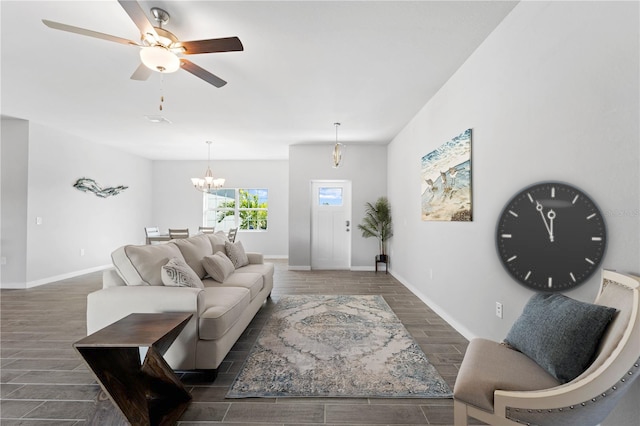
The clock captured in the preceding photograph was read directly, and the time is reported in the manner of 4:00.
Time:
11:56
